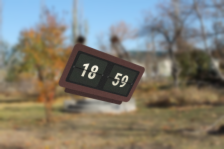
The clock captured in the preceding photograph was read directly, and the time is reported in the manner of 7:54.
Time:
18:59
